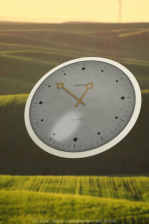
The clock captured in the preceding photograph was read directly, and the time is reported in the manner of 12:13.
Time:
12:52
